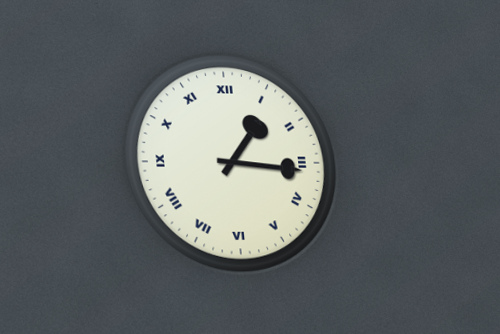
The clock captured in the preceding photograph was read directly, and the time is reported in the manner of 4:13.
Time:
1:16
